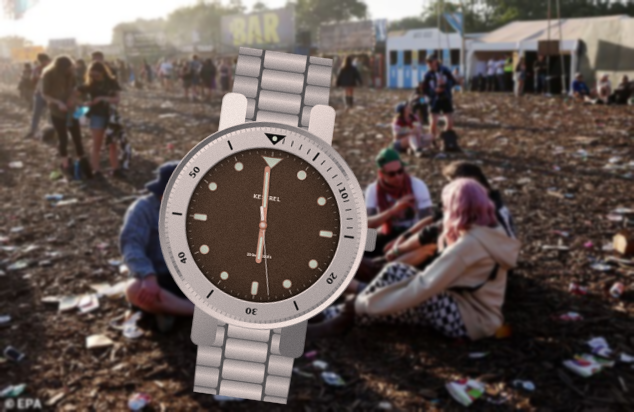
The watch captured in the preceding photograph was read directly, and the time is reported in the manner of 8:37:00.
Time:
5:59:28
